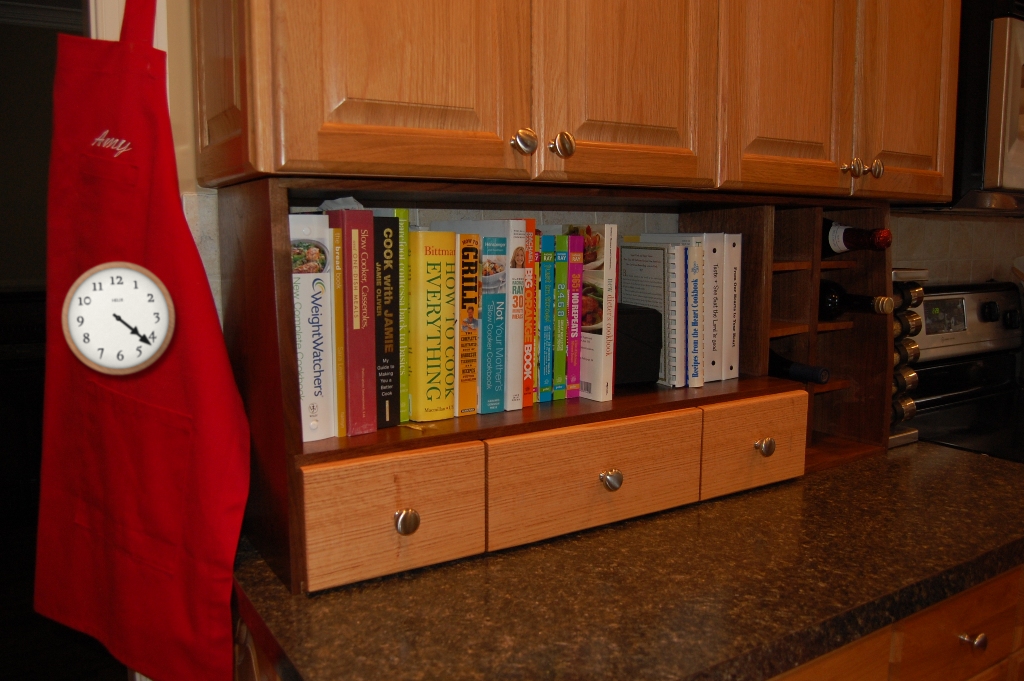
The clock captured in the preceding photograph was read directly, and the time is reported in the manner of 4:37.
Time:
4:22
